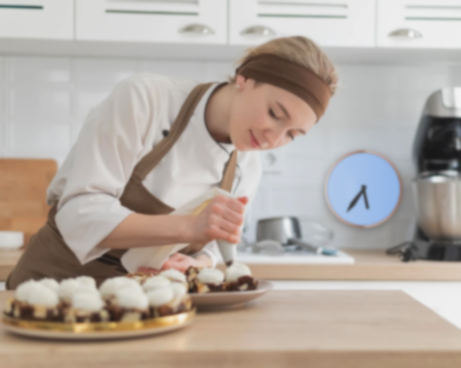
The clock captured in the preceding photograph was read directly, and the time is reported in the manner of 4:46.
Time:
5:36
